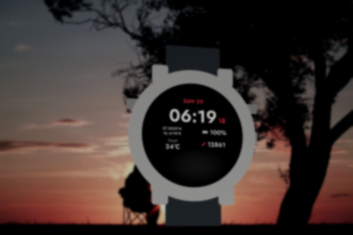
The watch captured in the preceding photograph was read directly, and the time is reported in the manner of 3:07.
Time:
6:19
